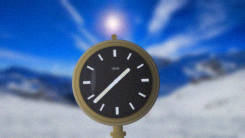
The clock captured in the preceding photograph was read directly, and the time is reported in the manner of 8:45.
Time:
1:38
